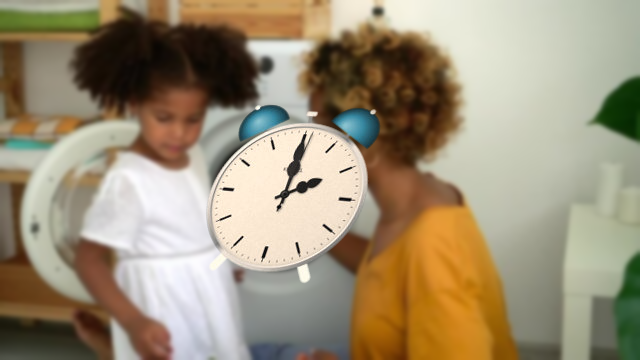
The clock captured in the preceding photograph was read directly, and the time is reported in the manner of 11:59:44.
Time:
2:00:01
